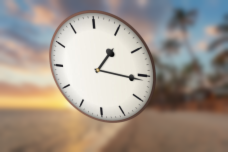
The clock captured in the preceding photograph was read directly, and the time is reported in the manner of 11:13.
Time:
1:16
